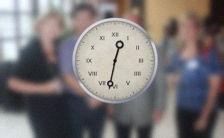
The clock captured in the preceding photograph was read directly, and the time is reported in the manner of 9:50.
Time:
12:32
